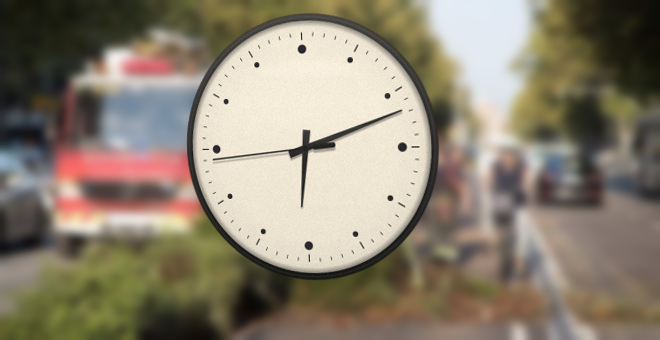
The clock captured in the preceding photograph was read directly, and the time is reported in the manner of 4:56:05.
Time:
6:11:44
